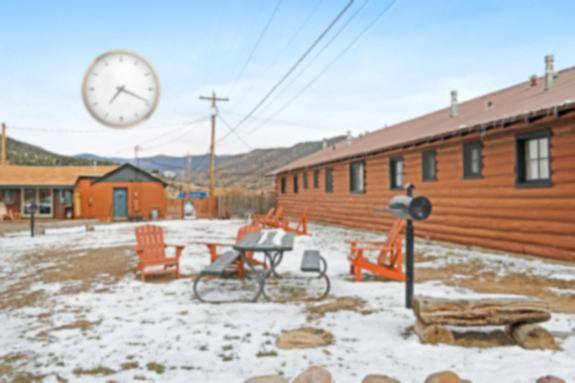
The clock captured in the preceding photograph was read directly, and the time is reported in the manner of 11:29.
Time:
7:19
